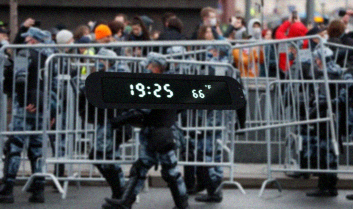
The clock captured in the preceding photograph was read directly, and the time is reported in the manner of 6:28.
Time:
19:25
